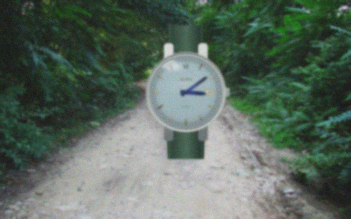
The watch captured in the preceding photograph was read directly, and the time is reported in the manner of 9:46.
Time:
3:09
